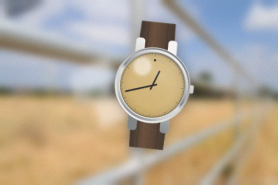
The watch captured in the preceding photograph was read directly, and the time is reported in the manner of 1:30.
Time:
12:42
